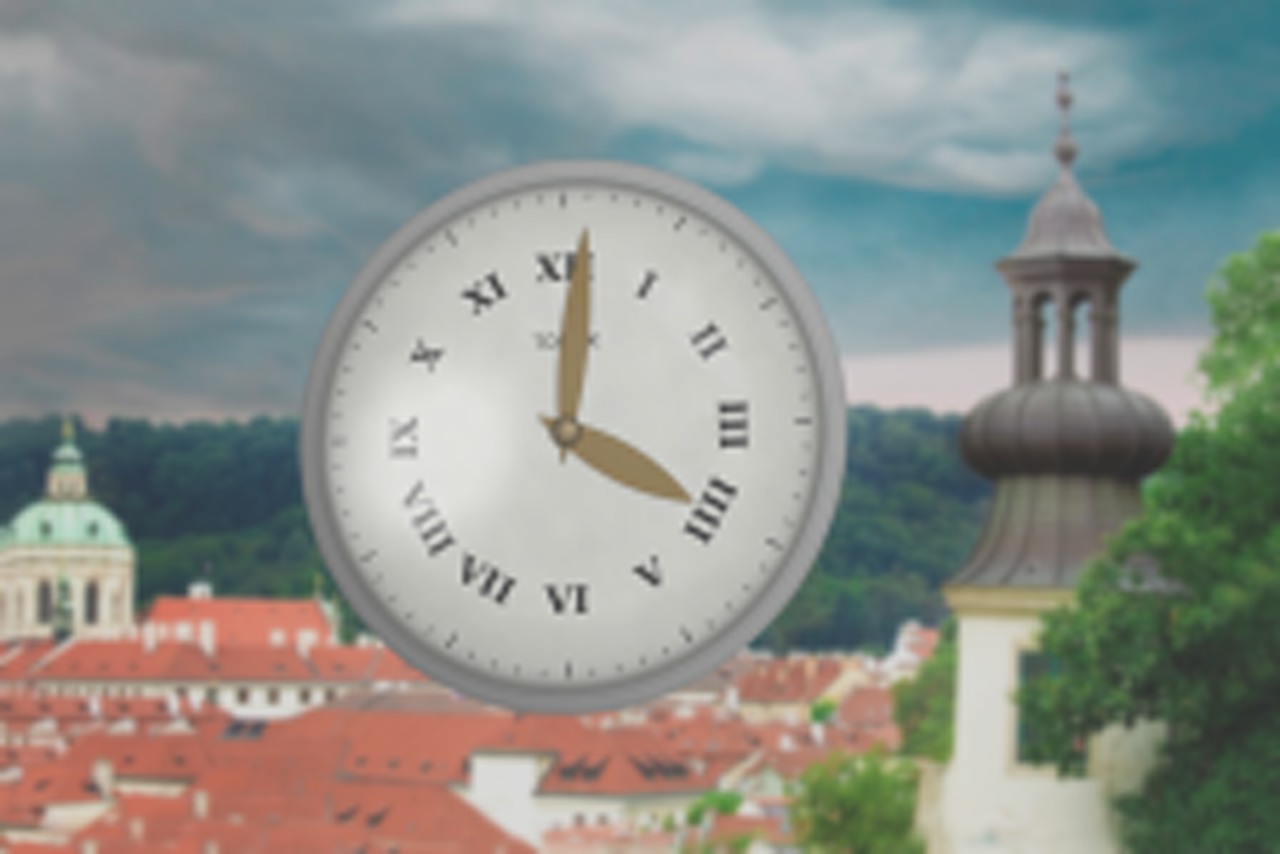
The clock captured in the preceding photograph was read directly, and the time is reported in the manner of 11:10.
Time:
4:01
